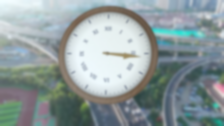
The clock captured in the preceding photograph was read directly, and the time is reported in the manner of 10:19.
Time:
3:16
